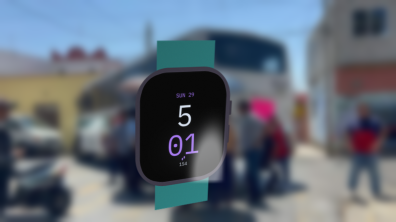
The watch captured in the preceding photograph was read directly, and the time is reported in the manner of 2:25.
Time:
5:01
